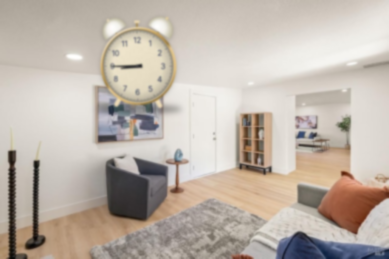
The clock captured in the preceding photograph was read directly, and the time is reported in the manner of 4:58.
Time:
8:45
